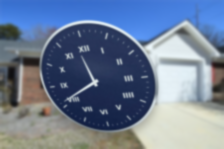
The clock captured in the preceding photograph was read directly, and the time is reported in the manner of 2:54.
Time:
11:41
